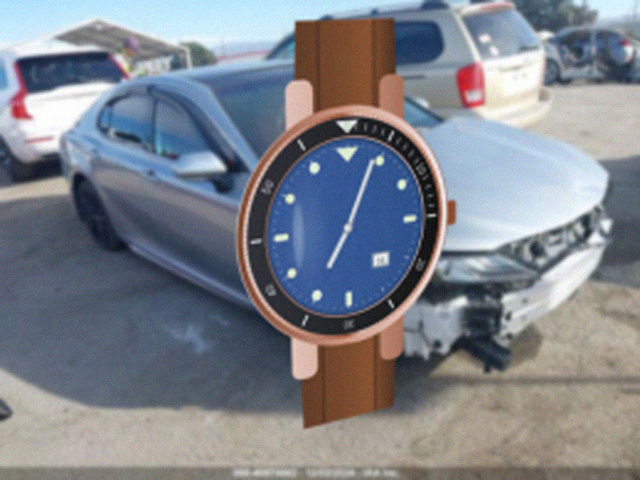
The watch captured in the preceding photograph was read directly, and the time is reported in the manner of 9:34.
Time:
7:04
